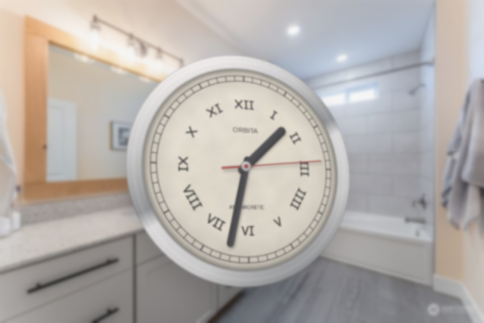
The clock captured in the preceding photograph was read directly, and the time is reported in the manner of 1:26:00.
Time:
1:32:14
